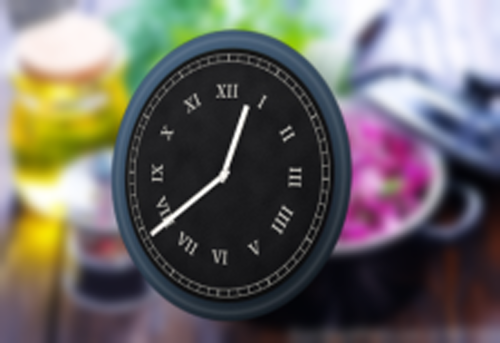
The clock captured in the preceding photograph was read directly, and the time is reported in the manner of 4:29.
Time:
12:39
